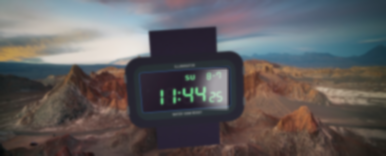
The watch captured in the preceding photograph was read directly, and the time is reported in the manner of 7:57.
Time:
11:44
